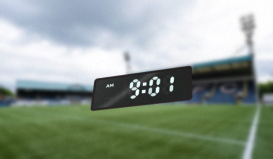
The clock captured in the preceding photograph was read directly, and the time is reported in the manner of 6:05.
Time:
9:01
